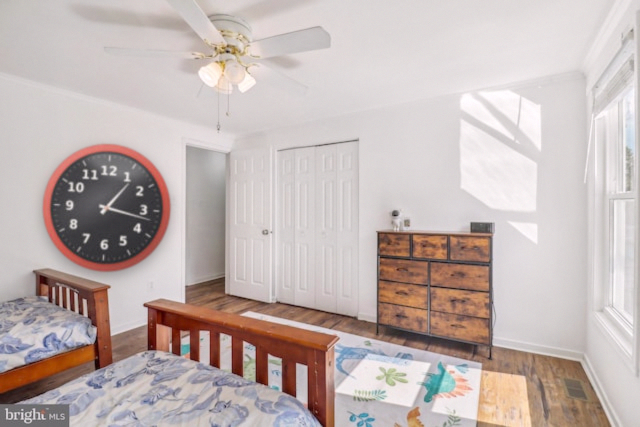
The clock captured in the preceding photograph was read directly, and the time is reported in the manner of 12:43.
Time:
1:17
